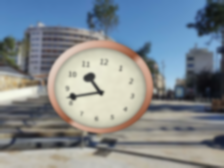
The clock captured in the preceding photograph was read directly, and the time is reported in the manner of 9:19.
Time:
10:42
